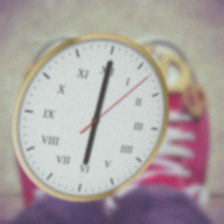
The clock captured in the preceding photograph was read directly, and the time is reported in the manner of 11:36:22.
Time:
6:00:07
